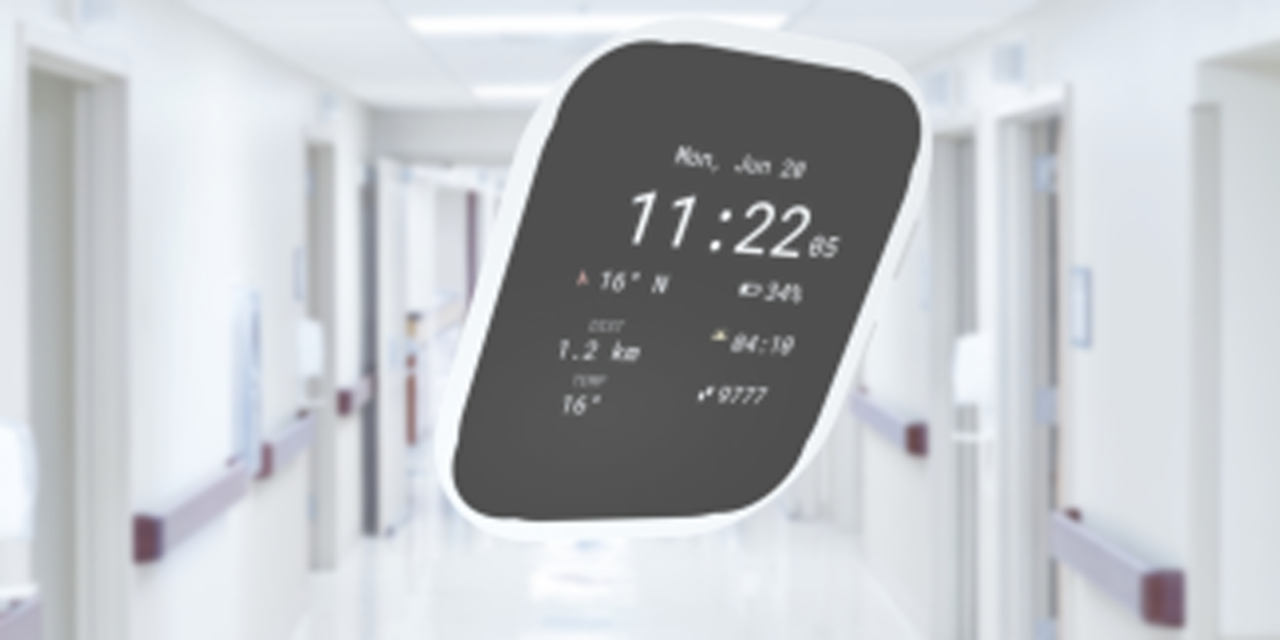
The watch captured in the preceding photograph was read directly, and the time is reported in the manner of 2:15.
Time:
11:22
